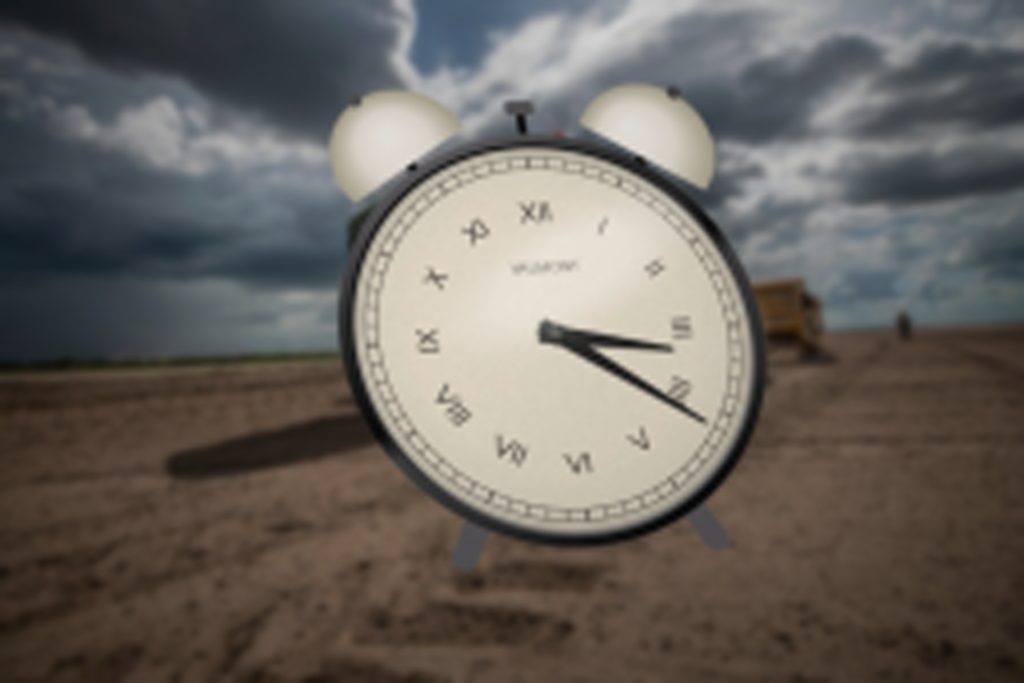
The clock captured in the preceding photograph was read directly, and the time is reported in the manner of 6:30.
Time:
3:21
